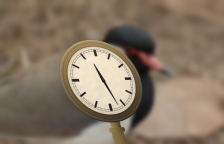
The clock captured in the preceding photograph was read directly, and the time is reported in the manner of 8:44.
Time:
11:27
